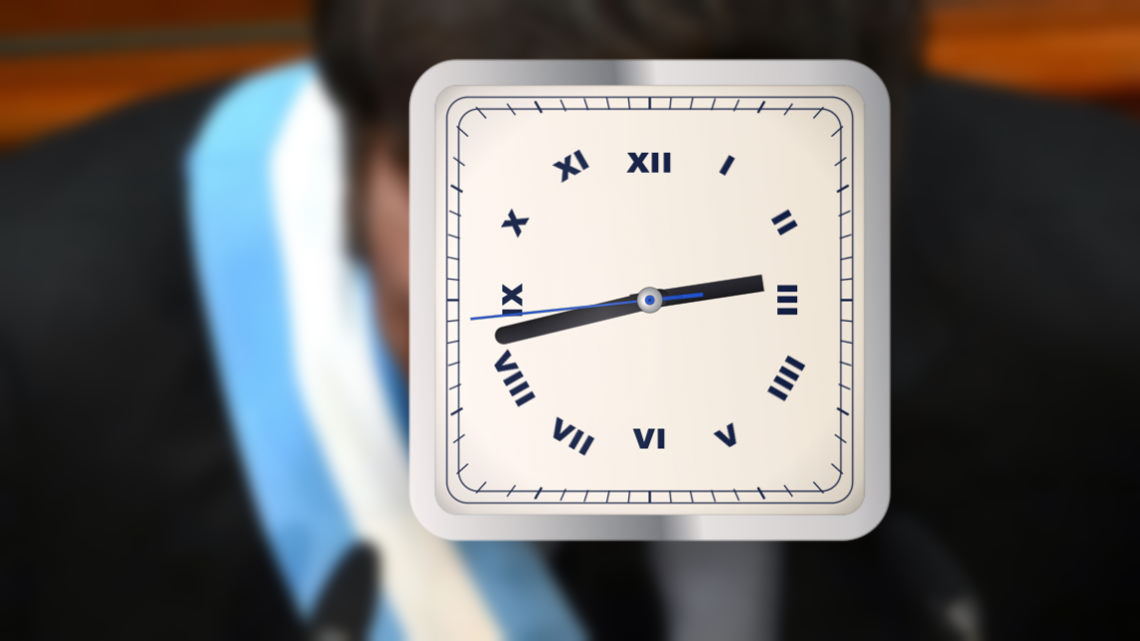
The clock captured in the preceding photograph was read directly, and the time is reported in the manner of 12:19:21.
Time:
2:42:44
